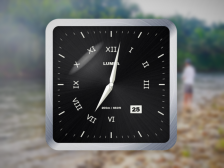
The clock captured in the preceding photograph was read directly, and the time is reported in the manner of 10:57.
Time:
7:02
